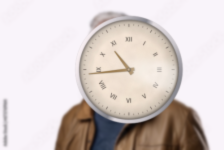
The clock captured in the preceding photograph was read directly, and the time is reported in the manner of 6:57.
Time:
10:44
